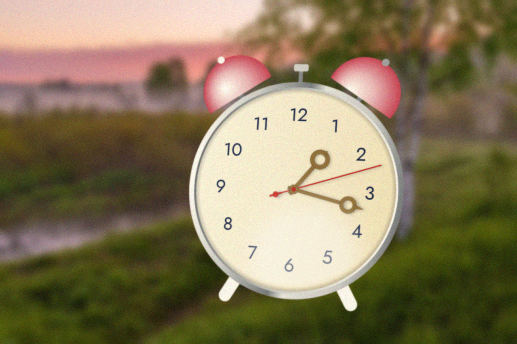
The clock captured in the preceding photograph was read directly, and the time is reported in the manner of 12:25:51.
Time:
1:17:12
